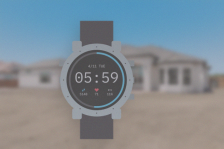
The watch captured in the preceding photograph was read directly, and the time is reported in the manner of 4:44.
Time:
5:59
